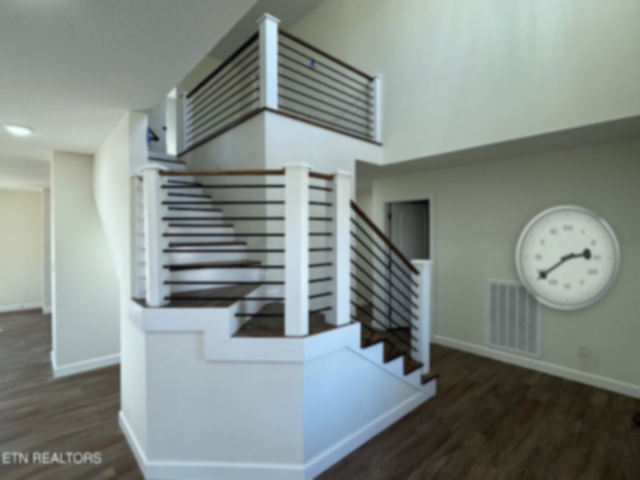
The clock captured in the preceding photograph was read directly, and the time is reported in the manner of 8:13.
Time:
2:39
